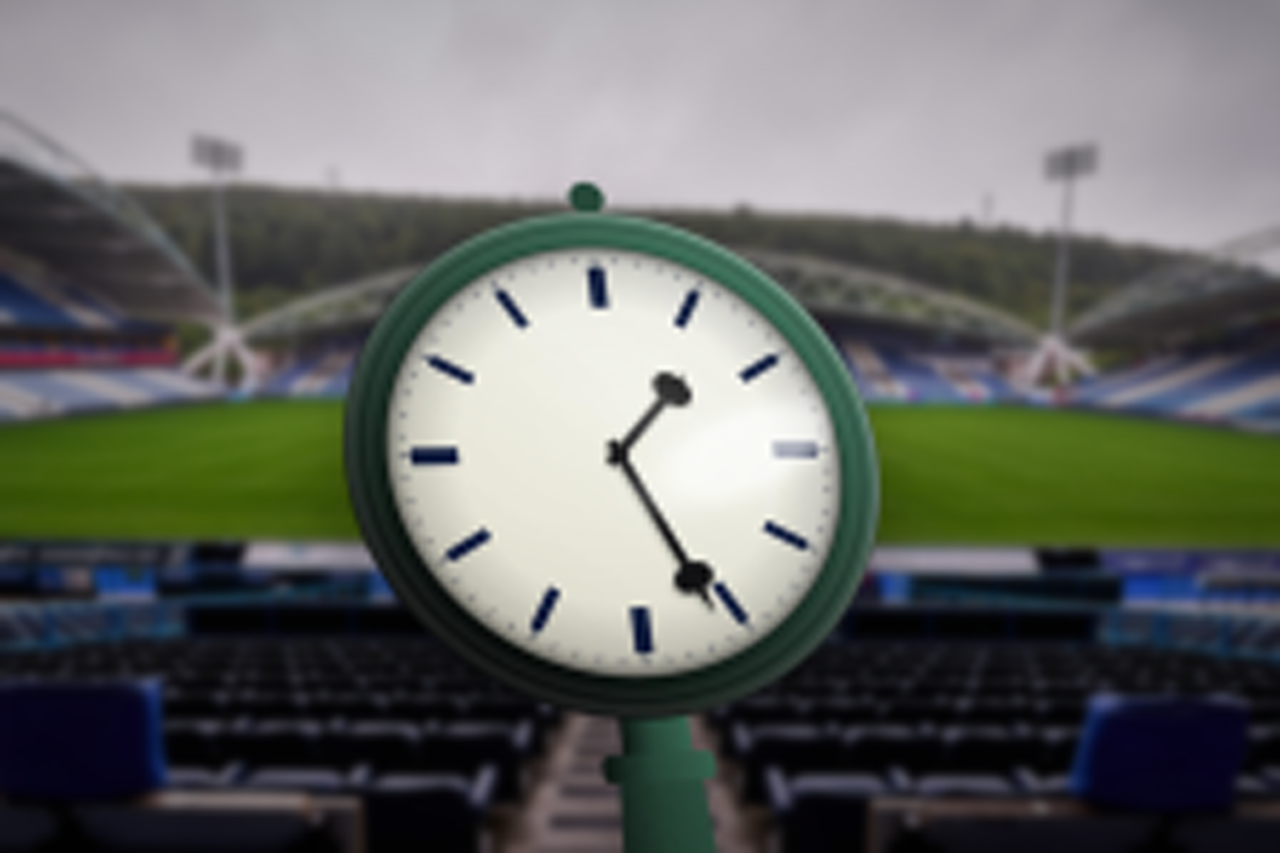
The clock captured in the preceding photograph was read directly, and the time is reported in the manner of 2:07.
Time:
1:26
